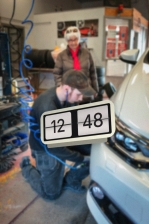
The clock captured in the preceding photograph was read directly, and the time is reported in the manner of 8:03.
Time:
12:48
